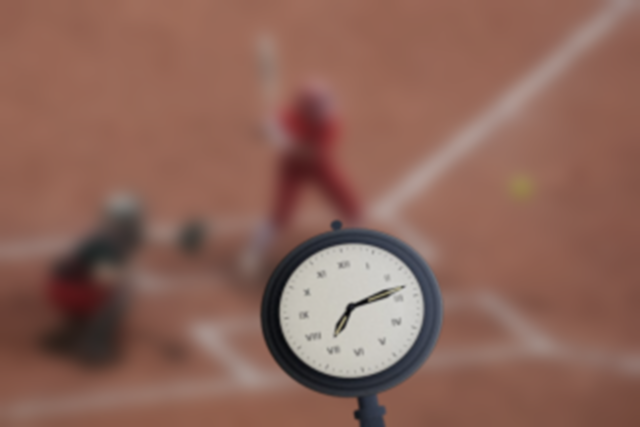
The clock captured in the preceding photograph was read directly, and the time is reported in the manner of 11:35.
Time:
7:13
